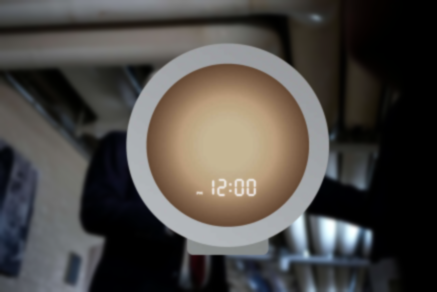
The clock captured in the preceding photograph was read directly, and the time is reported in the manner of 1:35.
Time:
12:00
